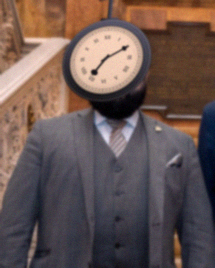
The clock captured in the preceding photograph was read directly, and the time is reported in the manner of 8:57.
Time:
7:10
